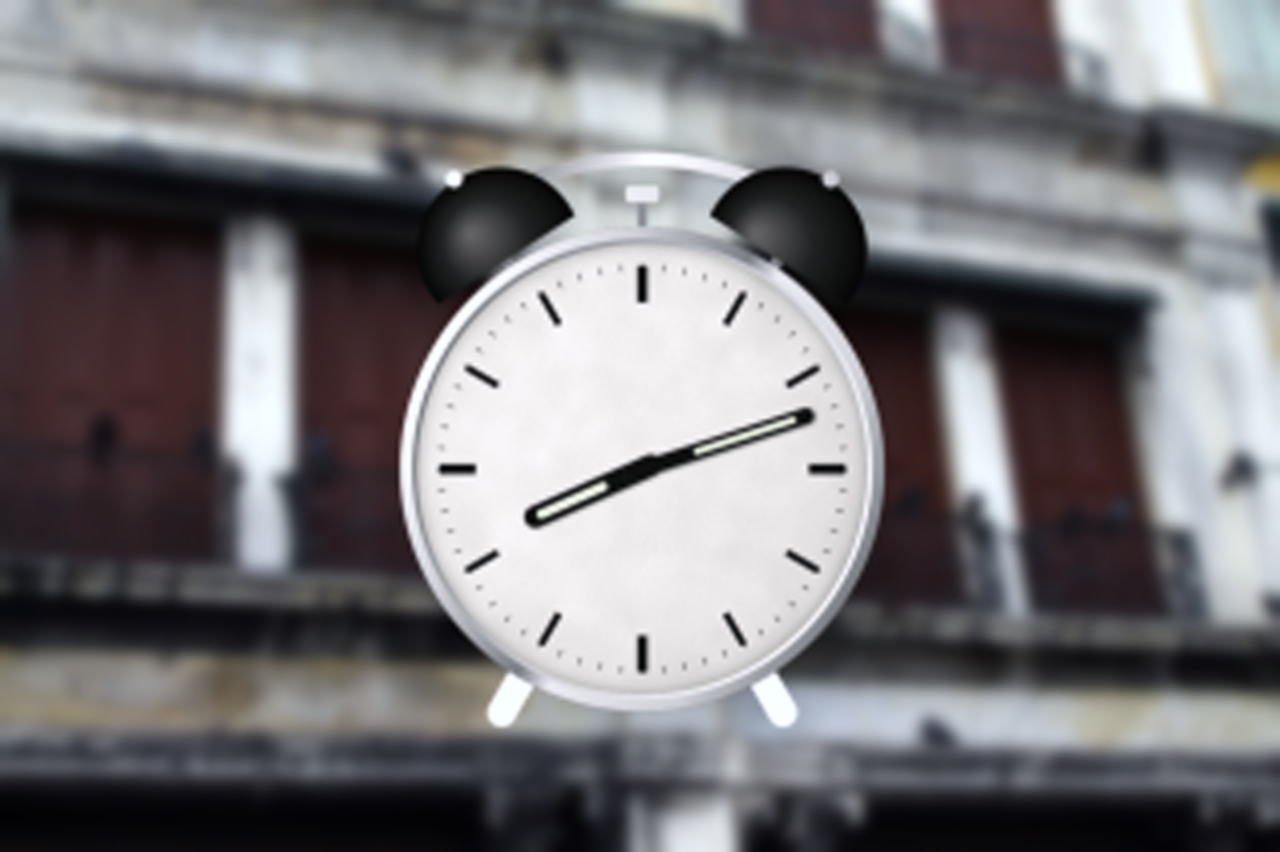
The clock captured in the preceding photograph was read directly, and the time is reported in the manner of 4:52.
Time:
8:12
